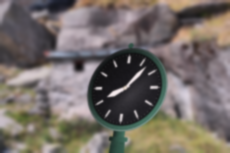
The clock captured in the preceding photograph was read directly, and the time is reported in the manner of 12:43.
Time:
8:07
